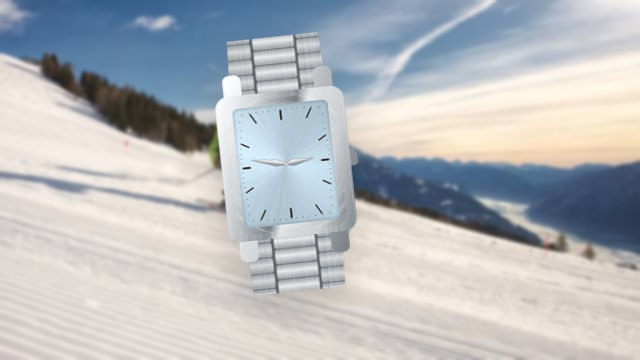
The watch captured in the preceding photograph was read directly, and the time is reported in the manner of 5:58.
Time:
2:47
